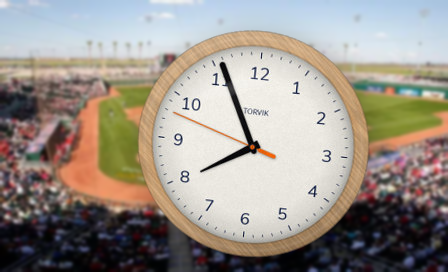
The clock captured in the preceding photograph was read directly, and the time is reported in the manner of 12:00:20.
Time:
7:55:48
